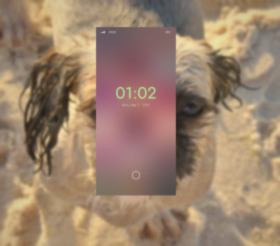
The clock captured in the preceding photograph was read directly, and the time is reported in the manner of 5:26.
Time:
1:02
